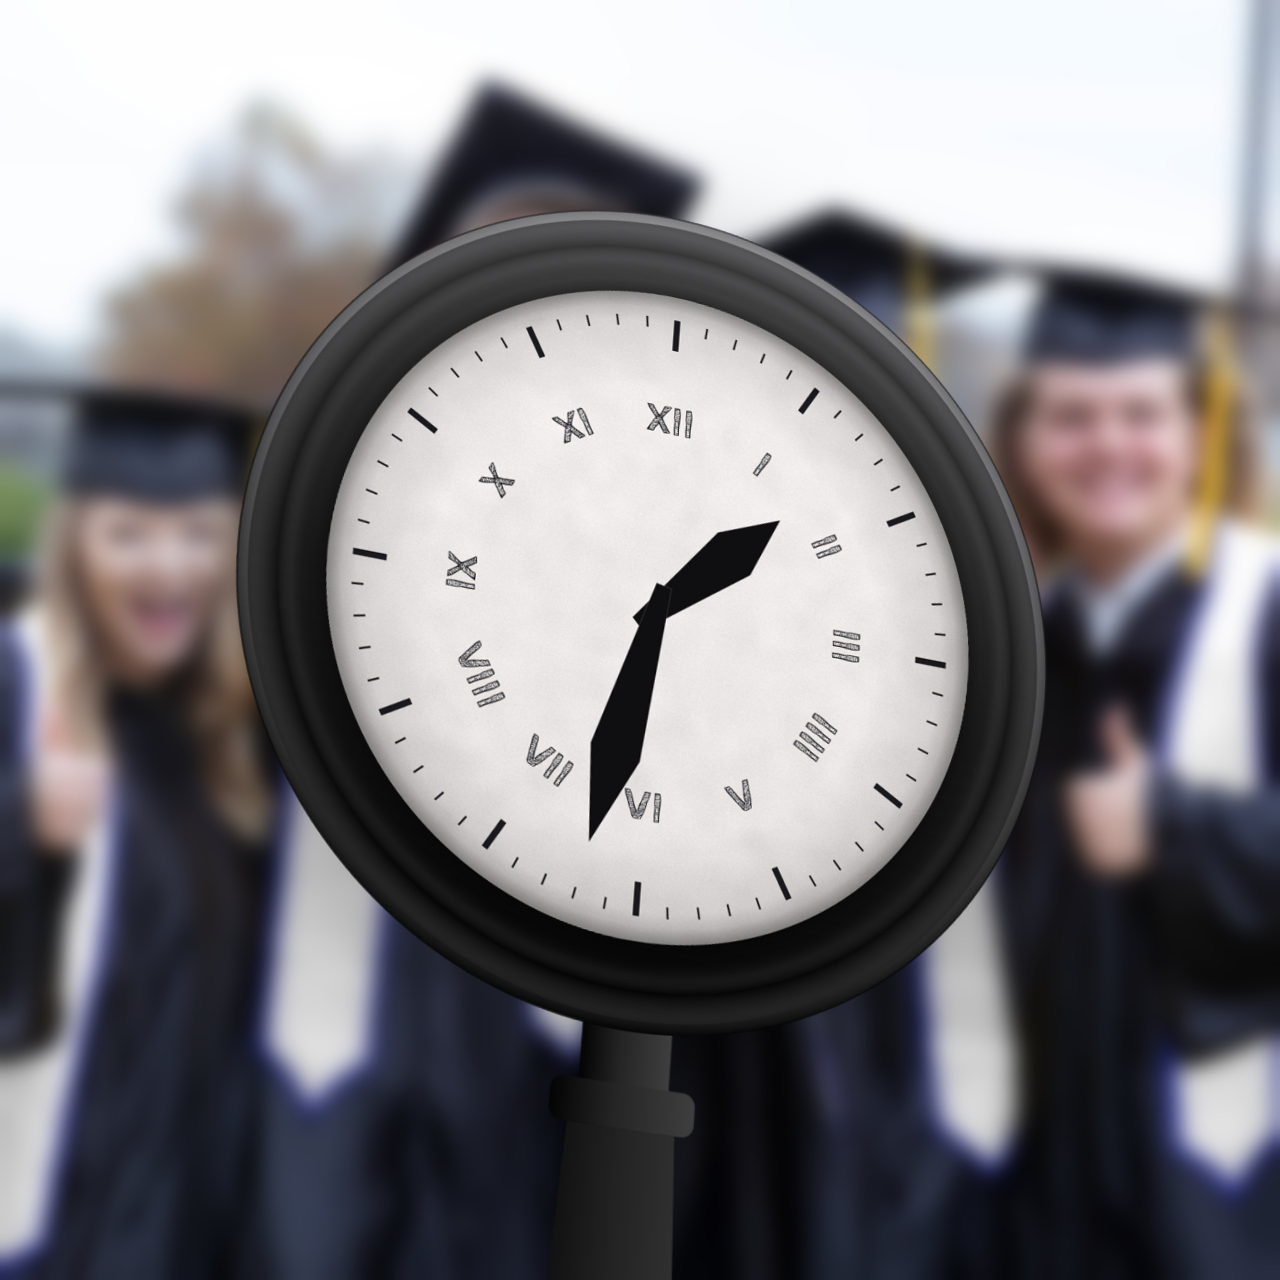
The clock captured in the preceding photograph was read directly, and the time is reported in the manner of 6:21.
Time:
1:32
